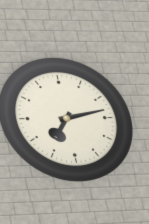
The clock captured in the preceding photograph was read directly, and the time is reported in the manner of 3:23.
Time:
7:13
